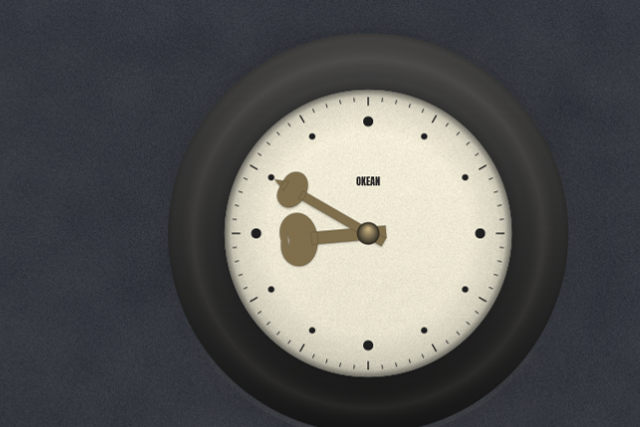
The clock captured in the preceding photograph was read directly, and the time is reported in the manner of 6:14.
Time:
8:50
